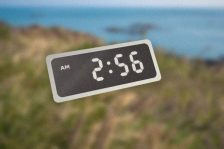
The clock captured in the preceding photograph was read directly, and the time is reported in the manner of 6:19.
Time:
2:56
